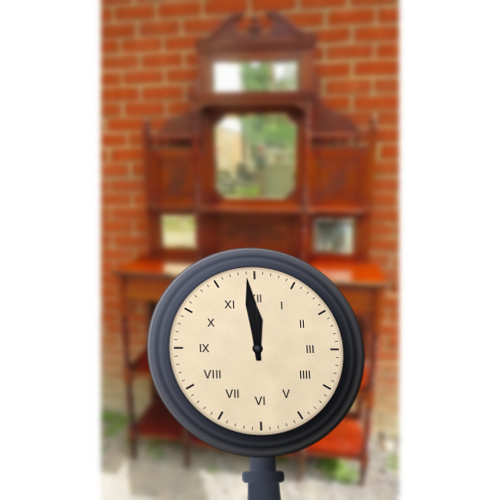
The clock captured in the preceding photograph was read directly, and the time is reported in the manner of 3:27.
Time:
11:59
